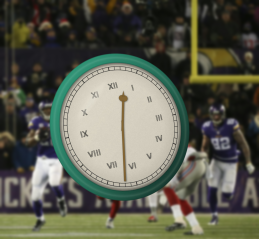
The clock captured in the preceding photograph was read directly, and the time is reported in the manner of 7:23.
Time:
12:32
